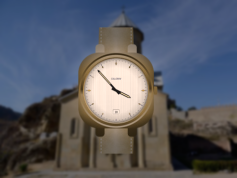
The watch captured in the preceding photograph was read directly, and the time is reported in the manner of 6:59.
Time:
3:53
